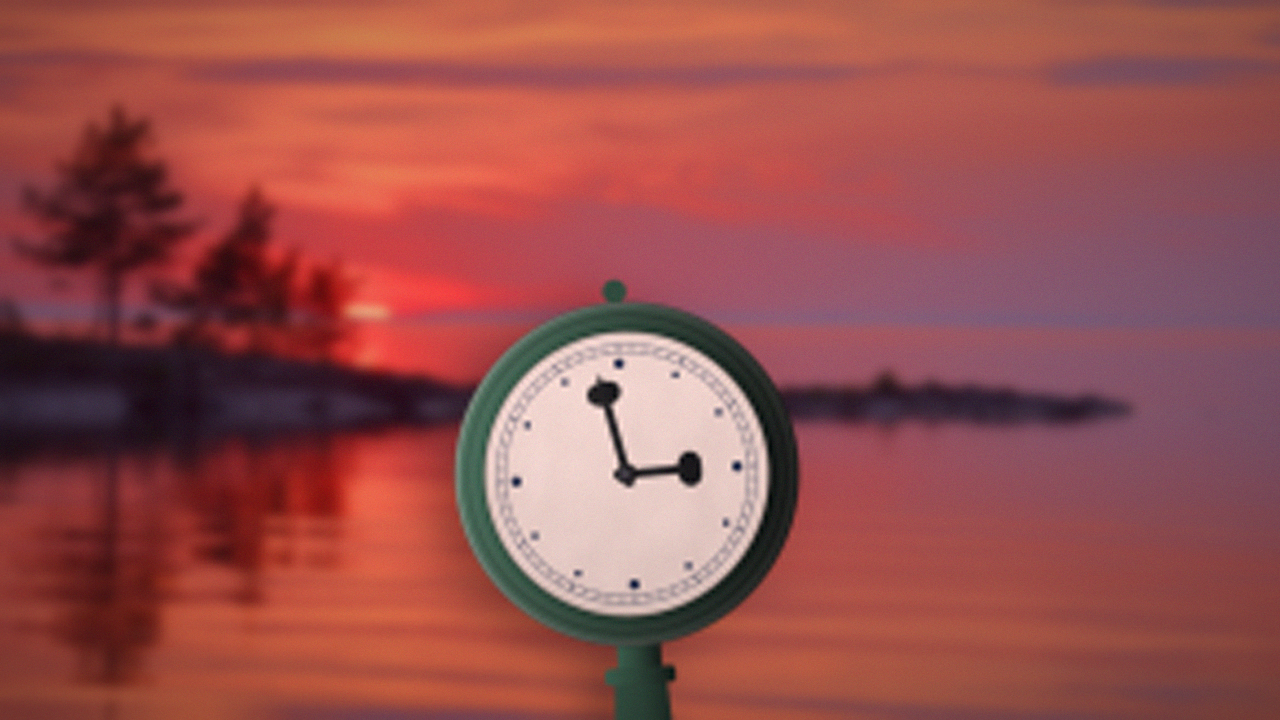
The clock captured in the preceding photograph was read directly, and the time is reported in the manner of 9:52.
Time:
2:58
